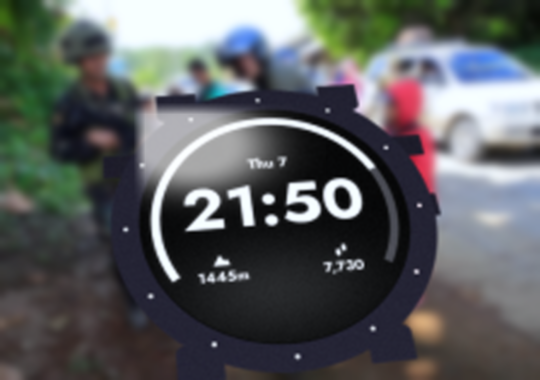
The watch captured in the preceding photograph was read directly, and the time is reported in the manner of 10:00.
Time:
21:50
